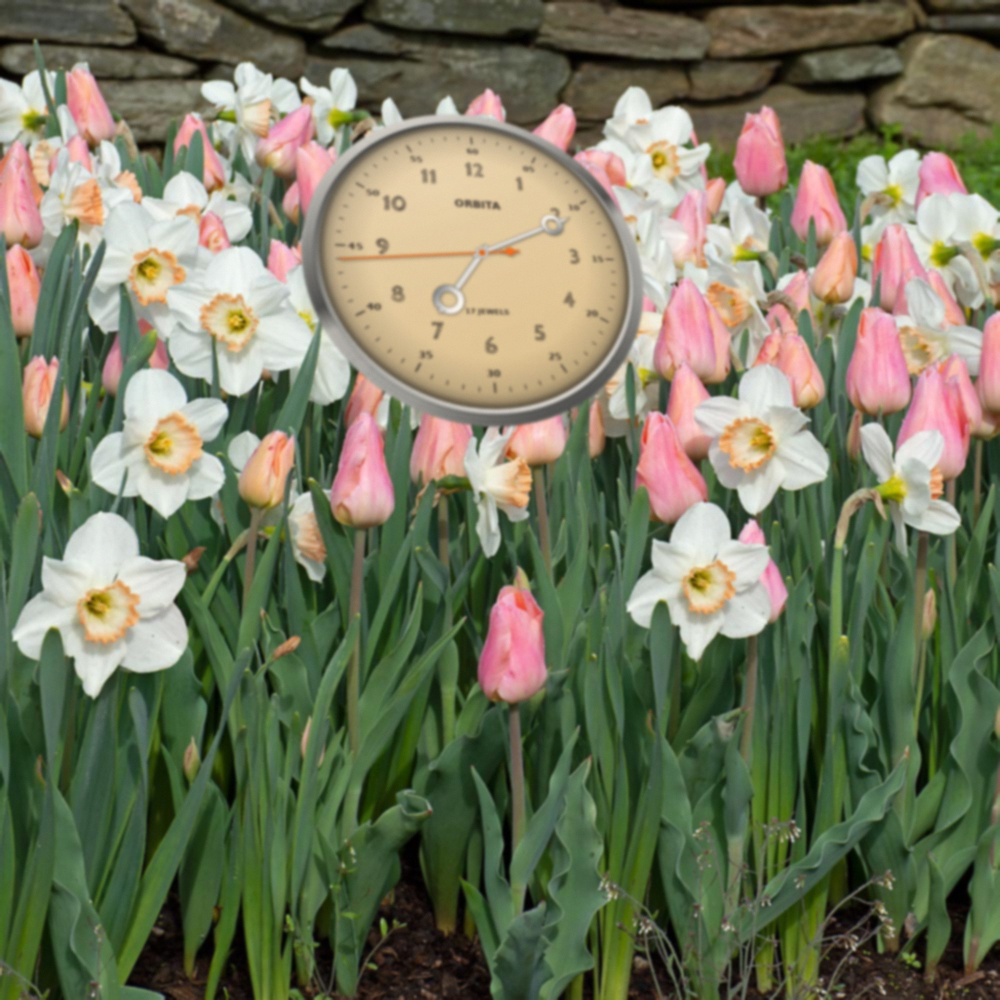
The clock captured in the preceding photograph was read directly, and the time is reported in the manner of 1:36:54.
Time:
7:10:44
